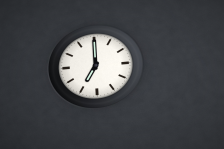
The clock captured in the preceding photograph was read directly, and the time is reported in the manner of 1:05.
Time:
7:00
